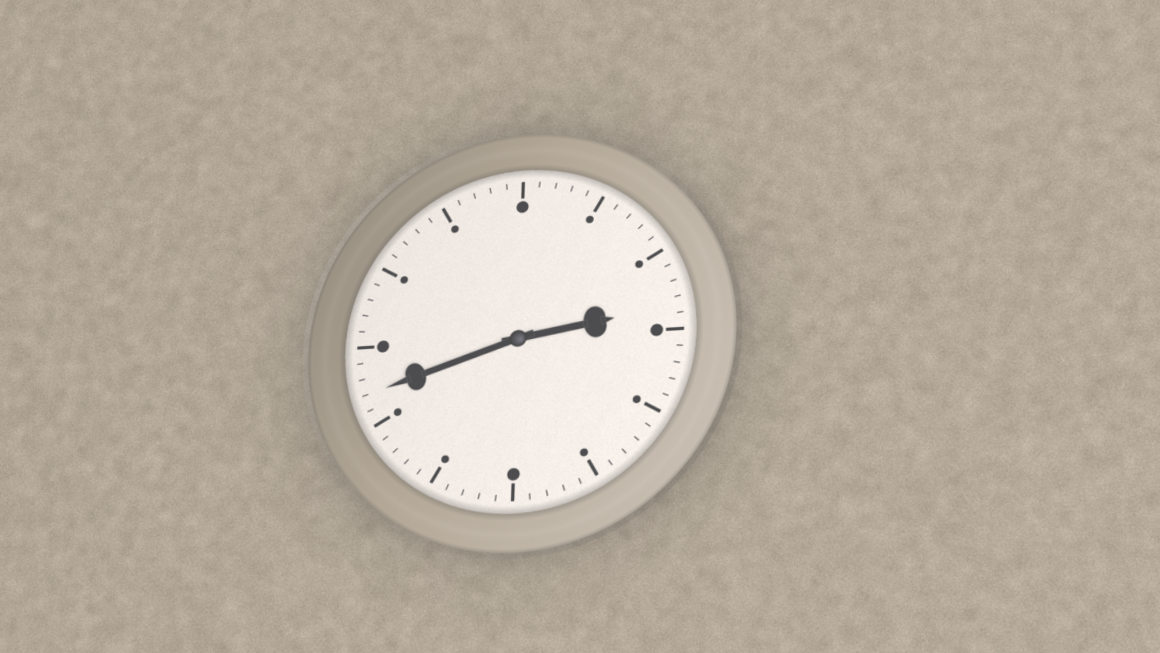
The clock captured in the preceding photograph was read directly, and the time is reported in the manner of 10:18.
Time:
2:42
